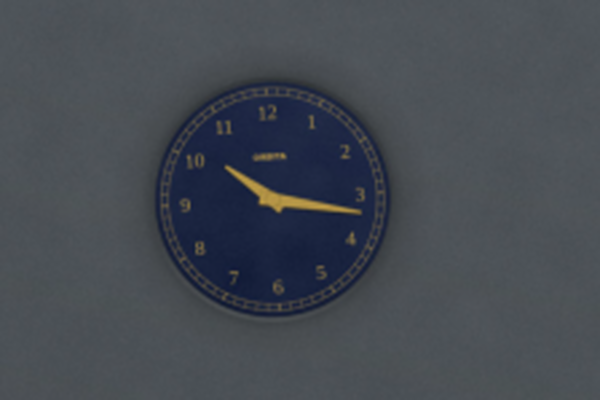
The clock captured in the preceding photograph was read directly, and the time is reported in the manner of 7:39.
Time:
10:17
